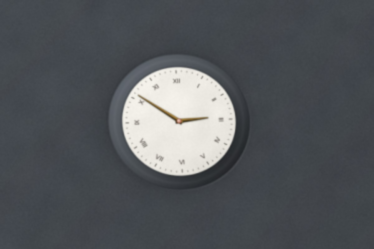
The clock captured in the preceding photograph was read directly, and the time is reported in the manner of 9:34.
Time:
2:51
